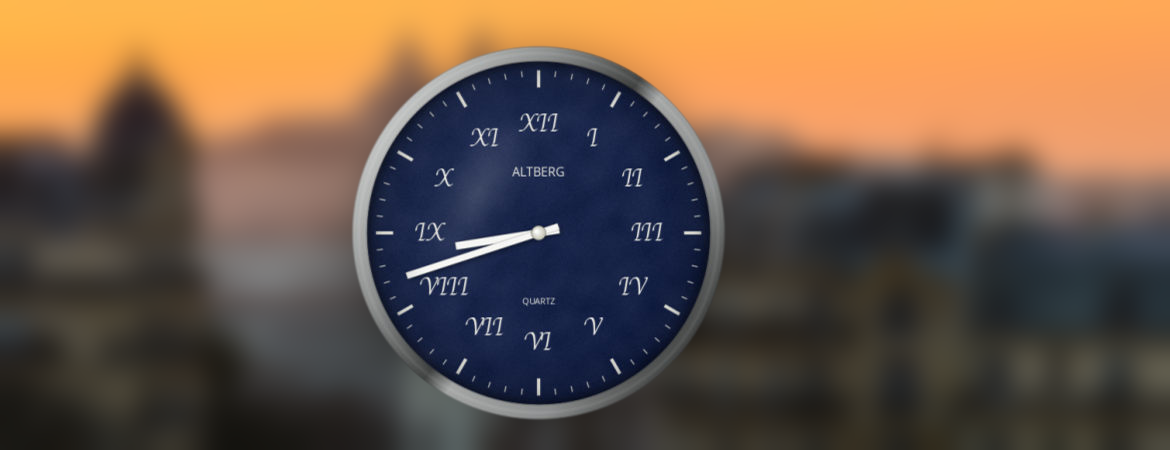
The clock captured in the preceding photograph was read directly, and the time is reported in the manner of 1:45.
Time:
8:42
